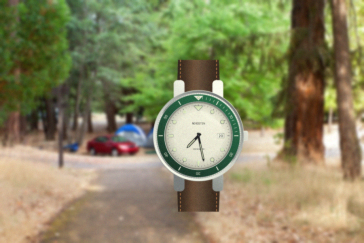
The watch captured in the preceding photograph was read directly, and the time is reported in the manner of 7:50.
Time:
7:28
